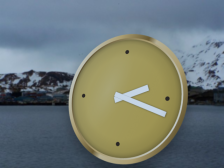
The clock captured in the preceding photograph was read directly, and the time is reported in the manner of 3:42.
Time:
2:18
